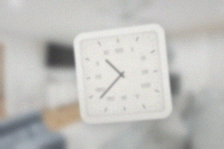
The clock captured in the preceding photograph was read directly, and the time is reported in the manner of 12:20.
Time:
10:38
